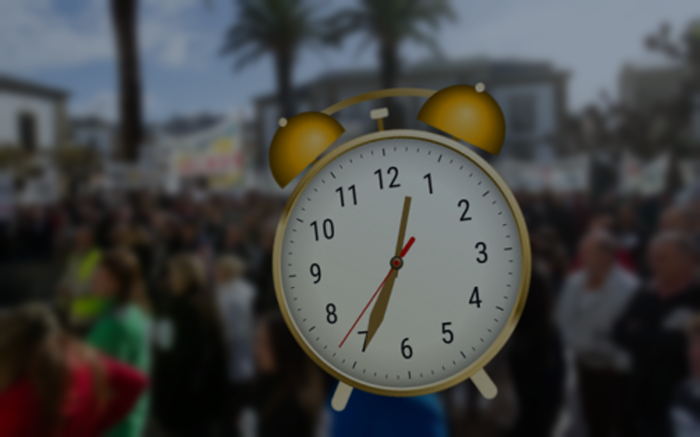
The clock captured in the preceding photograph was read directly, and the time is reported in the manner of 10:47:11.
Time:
12:34:37
